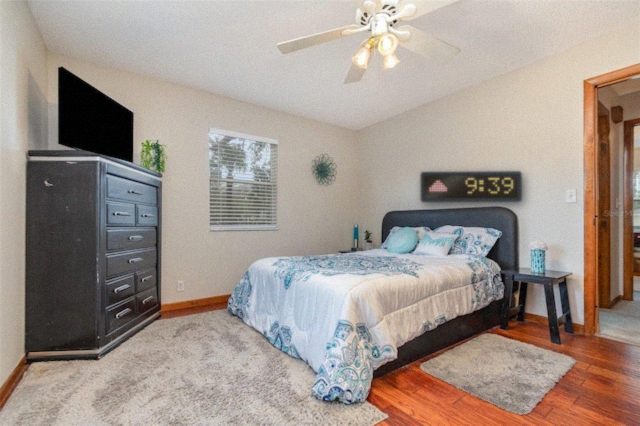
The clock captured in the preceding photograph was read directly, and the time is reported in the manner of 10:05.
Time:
9:39
